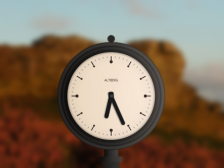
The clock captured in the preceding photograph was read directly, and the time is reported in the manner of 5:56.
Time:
6:26
